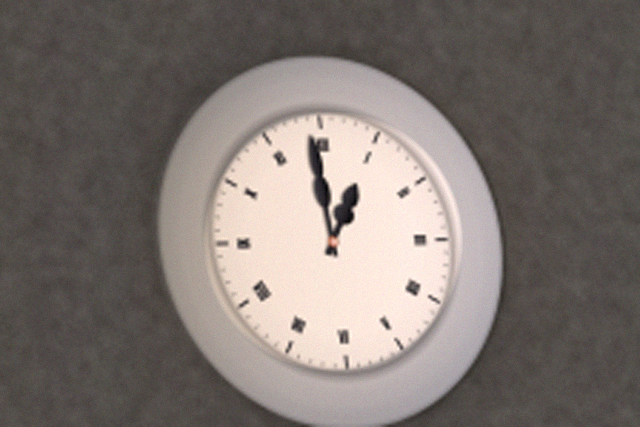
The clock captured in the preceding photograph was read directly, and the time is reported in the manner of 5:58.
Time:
12:59
